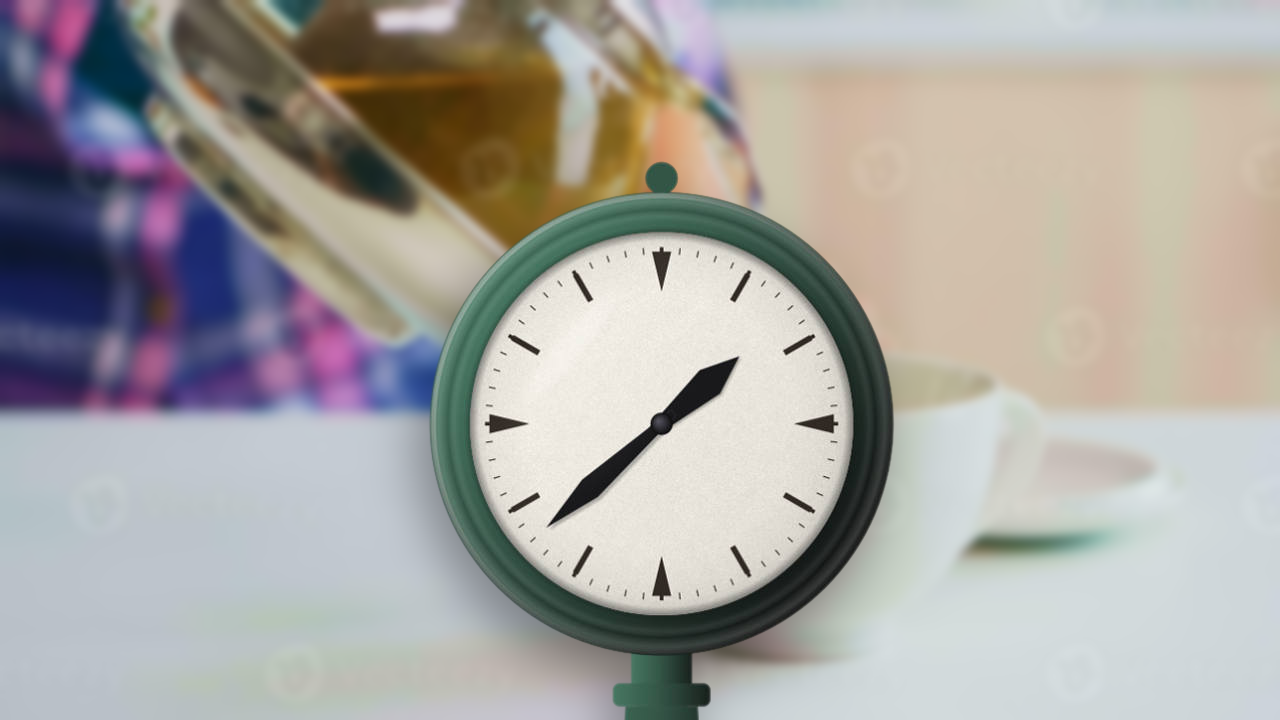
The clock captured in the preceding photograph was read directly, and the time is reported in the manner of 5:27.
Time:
1:38
